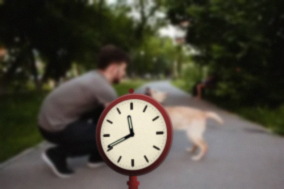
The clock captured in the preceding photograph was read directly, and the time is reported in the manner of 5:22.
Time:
11:41
